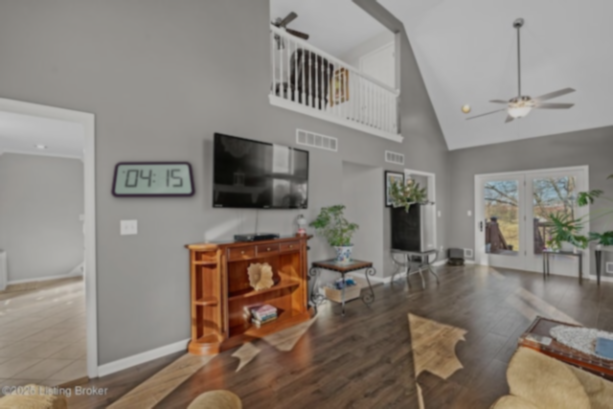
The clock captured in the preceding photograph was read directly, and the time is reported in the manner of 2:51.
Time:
4:15
